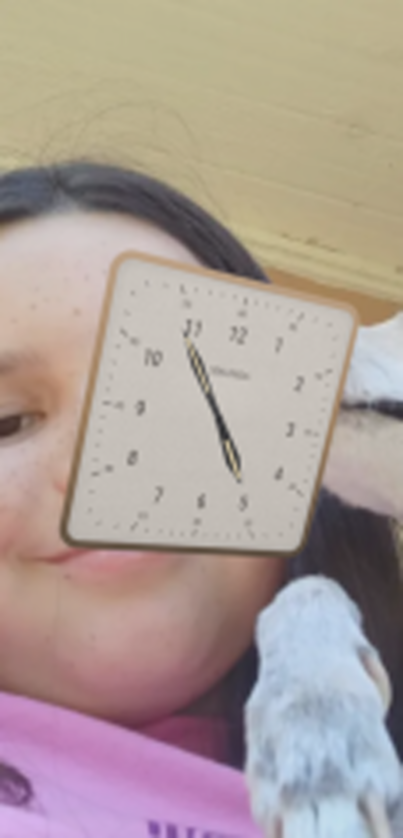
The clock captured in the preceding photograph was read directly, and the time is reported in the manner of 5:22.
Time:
4:54
